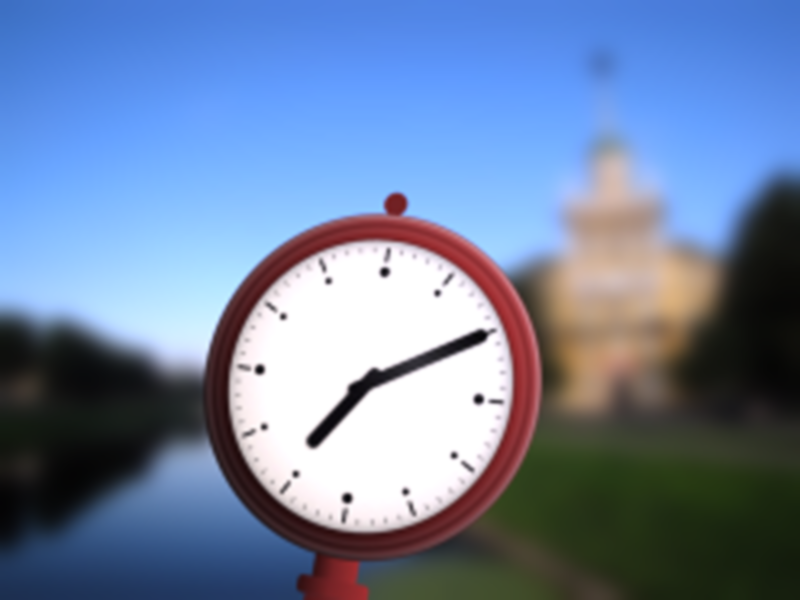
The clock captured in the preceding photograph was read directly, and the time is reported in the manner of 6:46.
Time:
7:10
